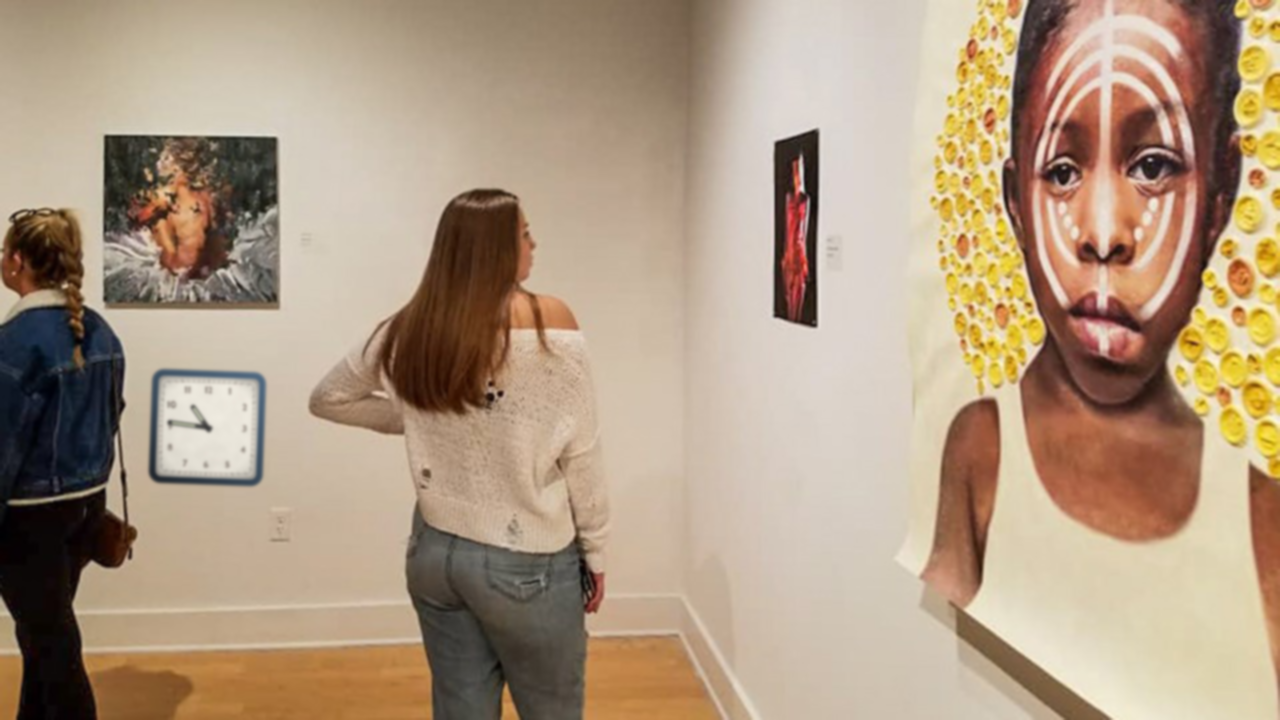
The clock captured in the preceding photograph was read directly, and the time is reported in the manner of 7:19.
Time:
10:46
